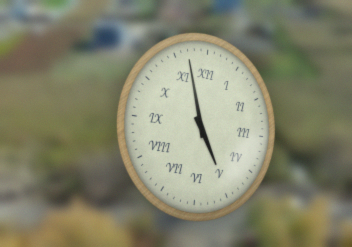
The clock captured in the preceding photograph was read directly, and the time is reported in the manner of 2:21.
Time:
4:57
